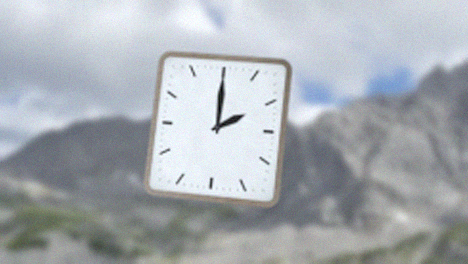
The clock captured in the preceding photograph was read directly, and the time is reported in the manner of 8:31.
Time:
2:00
